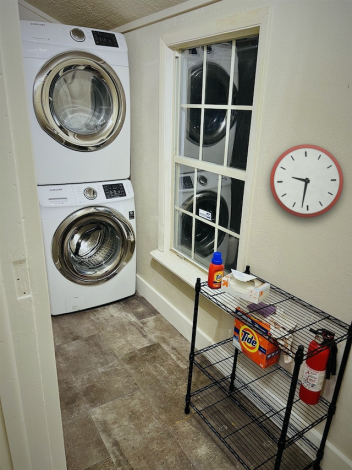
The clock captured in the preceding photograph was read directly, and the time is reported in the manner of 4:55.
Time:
9:32
